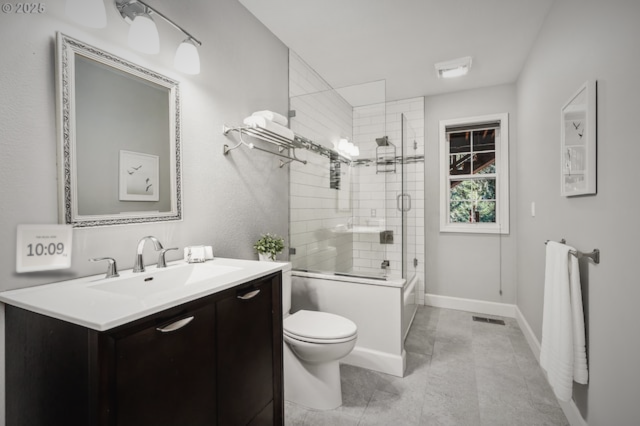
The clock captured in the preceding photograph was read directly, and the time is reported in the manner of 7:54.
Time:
10:09
